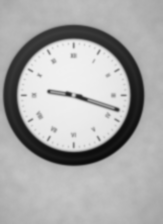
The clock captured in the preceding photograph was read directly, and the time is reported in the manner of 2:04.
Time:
9:18
